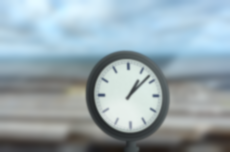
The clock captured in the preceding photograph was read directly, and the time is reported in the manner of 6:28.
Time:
1:08
